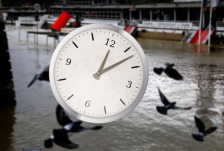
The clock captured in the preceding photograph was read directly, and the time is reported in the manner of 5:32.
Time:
12:07
